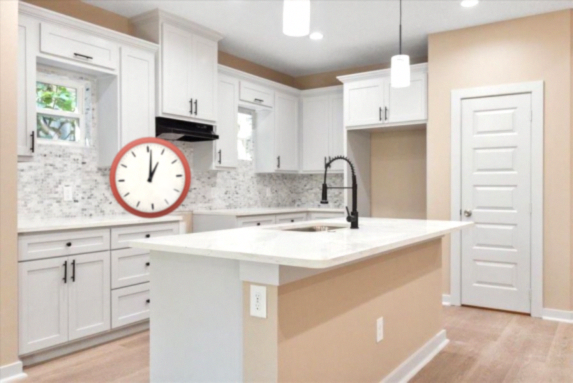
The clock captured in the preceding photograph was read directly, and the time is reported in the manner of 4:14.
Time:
1:01
